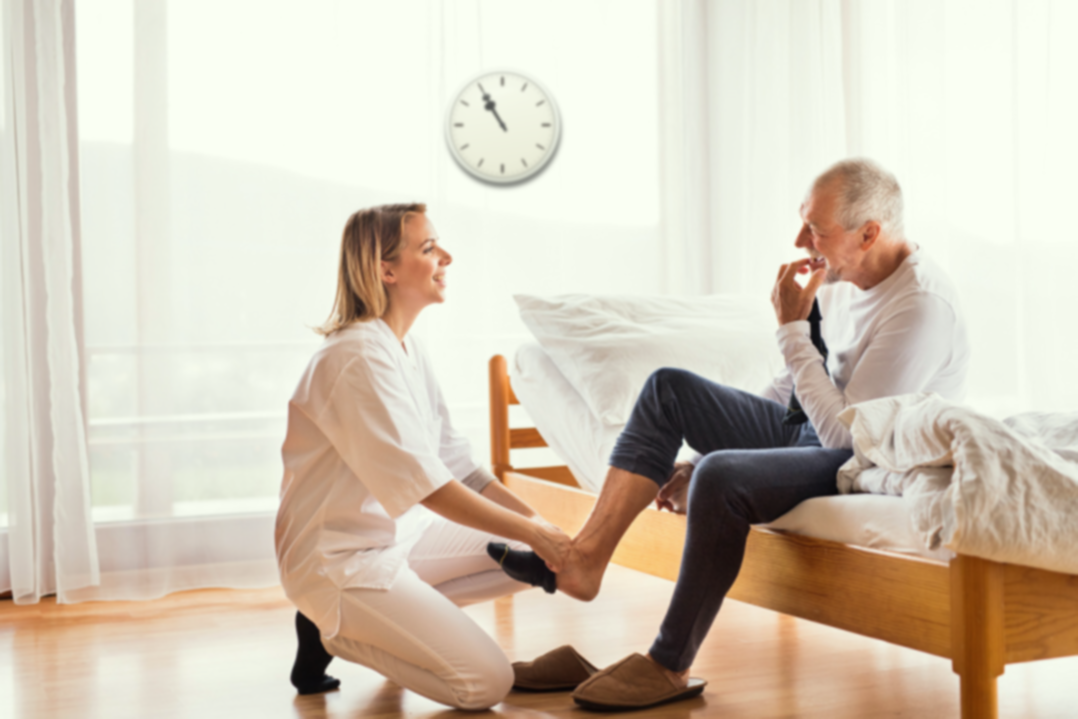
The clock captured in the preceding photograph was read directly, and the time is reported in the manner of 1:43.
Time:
10:55
